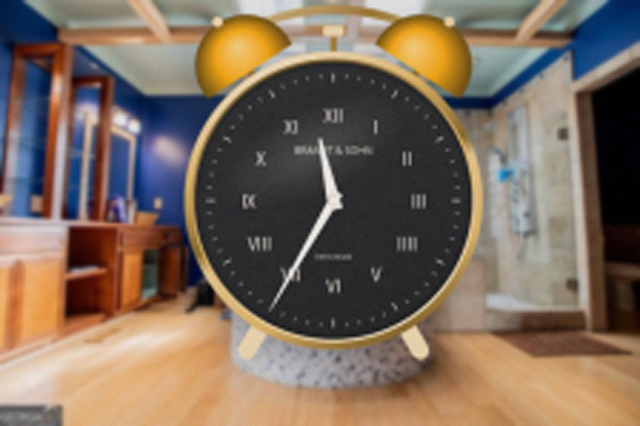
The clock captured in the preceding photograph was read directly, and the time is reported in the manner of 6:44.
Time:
11:35
